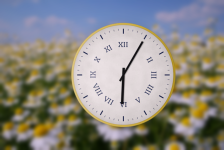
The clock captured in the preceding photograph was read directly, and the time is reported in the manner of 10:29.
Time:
6:05
